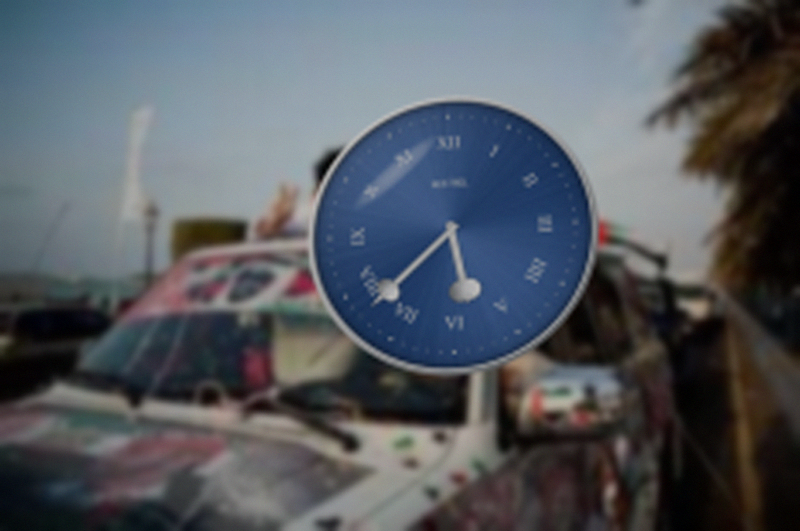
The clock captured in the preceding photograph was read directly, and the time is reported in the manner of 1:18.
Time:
5:38
